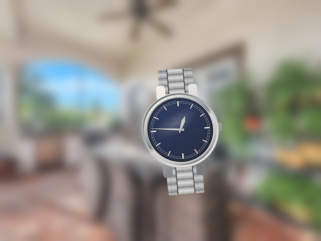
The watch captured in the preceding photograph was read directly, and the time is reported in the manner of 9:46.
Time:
12:46
